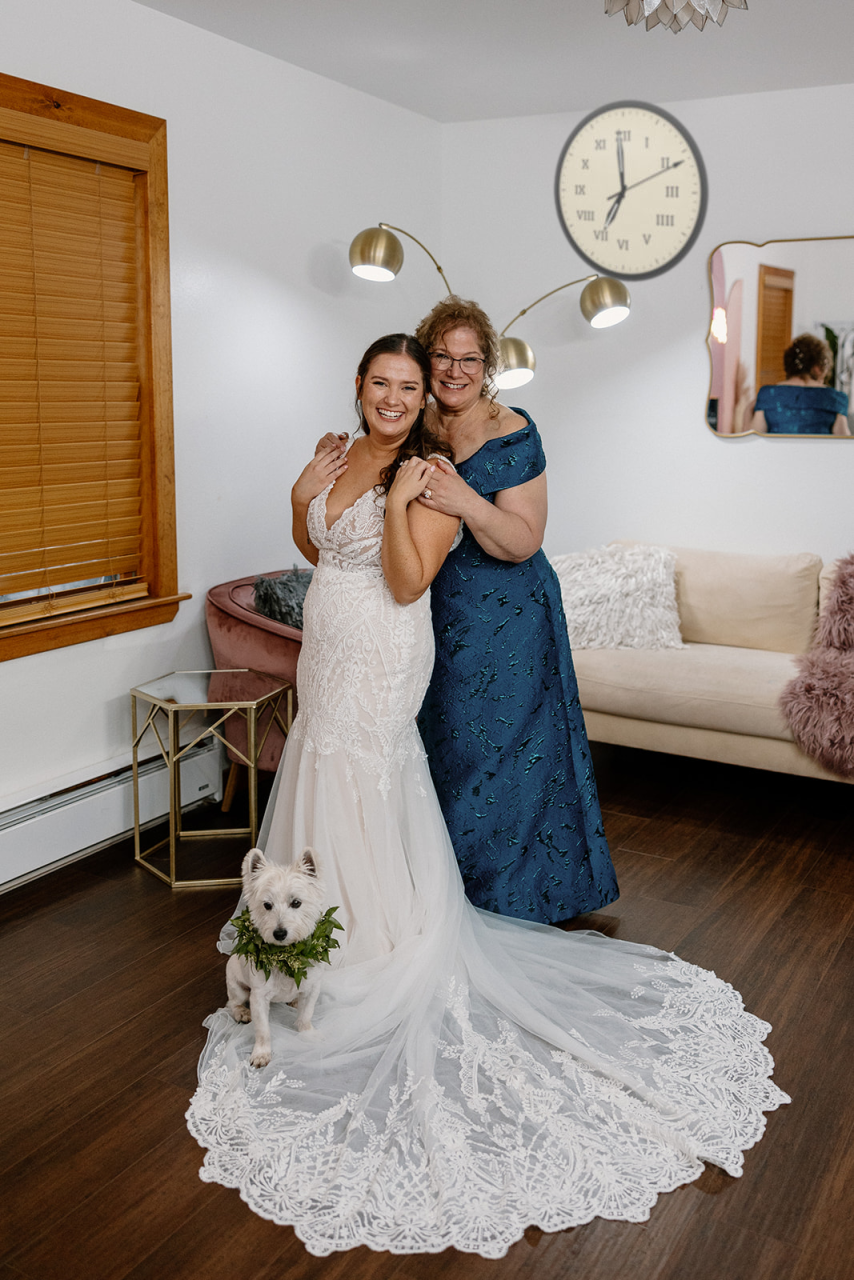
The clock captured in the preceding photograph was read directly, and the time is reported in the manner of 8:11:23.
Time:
6:59:11
